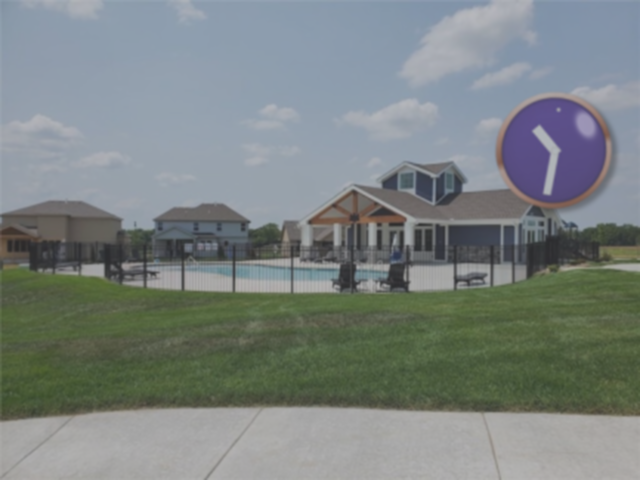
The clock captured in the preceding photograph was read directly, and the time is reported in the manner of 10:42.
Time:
10:31
